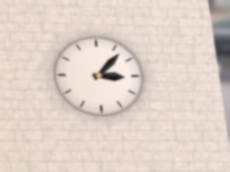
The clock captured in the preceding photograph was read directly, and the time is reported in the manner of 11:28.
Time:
3:07
